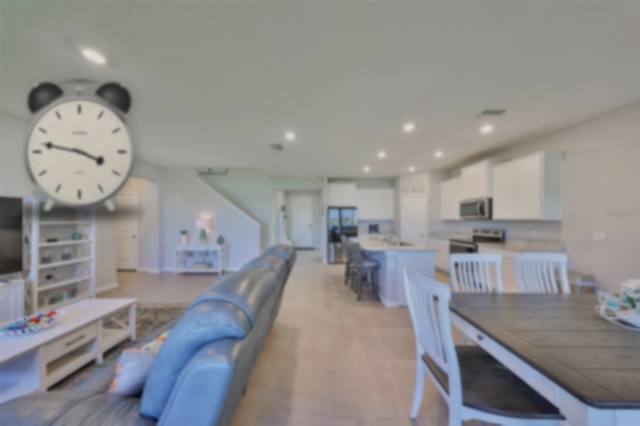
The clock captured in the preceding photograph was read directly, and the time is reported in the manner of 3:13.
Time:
3:47
